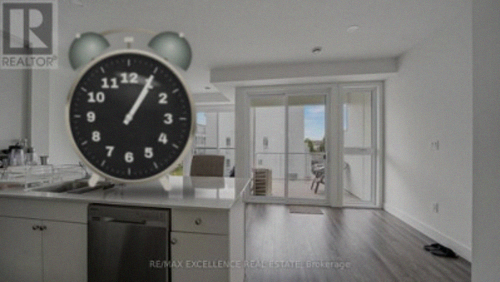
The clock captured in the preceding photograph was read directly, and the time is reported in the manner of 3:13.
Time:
1:05
